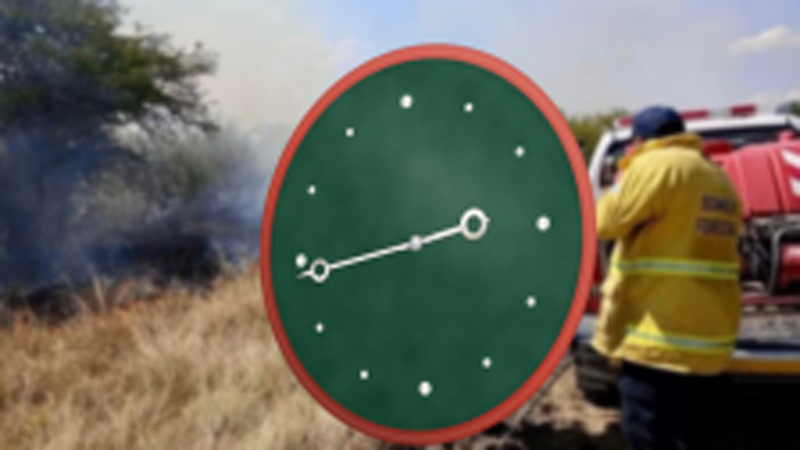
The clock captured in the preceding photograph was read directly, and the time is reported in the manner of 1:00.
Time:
2:44
